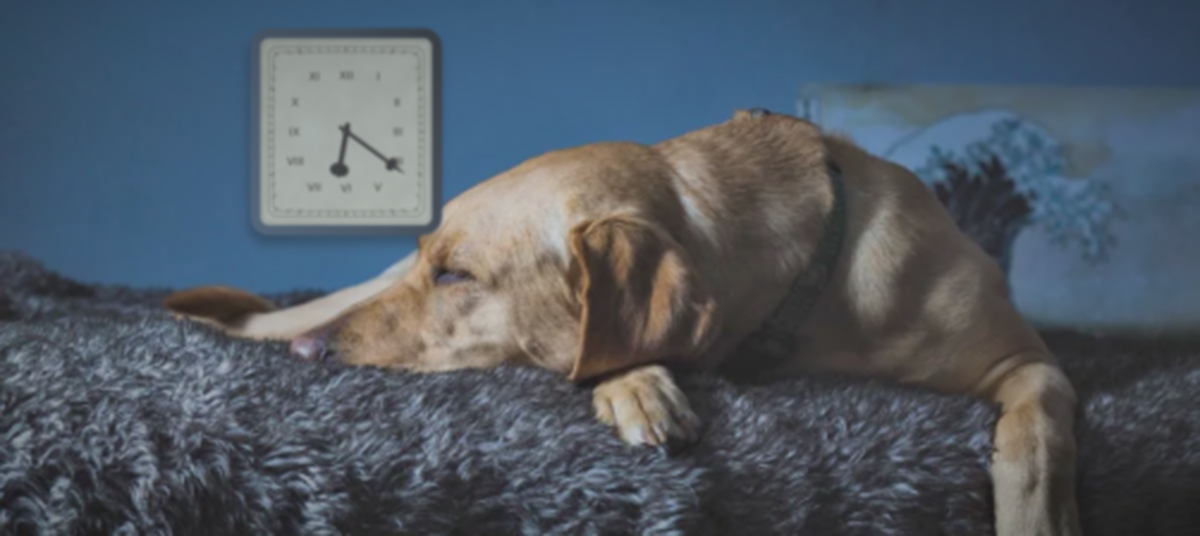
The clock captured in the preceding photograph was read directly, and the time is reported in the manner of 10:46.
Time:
6:21
